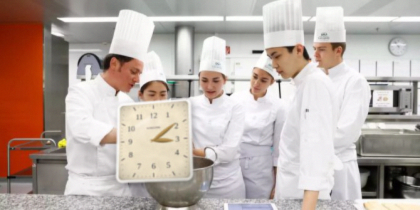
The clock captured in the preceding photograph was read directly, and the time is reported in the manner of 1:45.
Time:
3:09
